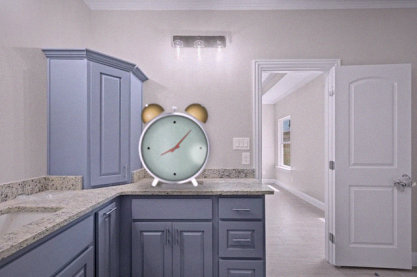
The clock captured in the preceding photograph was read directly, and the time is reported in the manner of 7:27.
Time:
8:07
